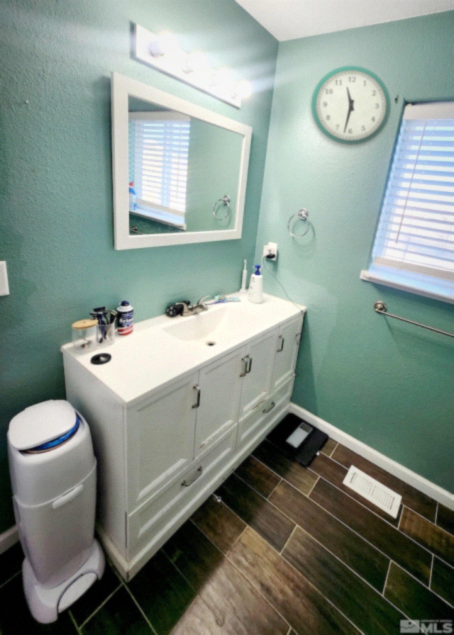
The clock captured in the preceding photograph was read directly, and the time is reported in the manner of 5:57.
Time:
11:32
